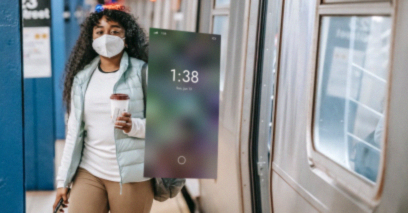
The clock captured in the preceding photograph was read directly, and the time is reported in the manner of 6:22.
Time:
1:38
